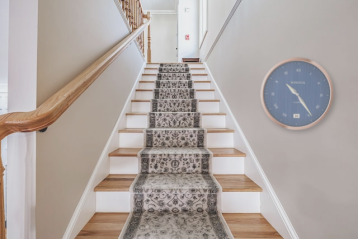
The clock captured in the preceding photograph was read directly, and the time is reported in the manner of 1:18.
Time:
10:24
